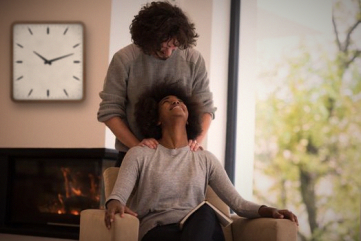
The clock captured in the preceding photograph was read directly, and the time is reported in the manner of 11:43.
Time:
10:12
